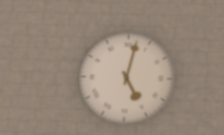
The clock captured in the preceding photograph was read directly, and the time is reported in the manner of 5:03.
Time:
5:02
